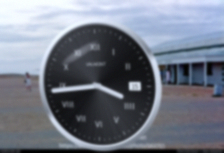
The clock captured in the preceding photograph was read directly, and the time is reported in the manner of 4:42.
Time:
3:44
